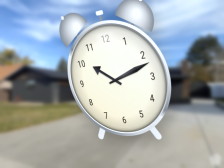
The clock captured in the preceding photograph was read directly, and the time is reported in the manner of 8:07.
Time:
10:12
